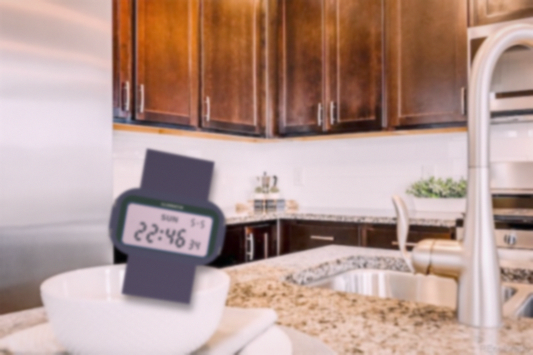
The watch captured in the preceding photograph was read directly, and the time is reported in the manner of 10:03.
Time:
22:46
